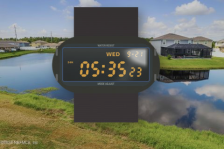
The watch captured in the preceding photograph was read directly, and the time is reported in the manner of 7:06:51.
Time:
5:35:23
